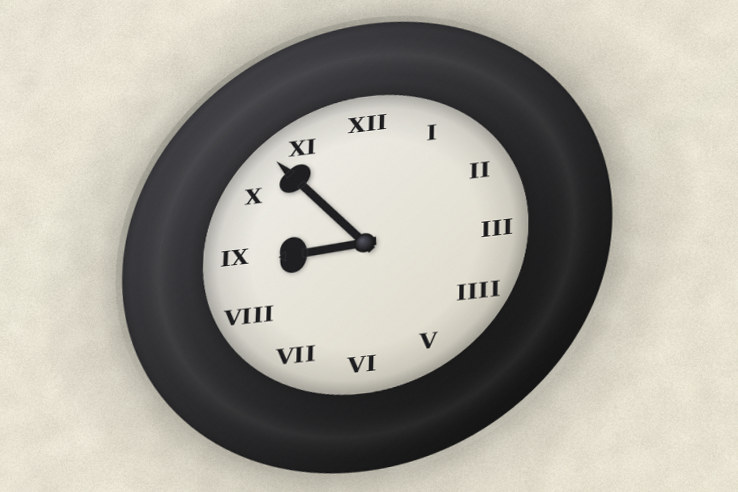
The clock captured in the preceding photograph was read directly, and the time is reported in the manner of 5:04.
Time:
8:53
